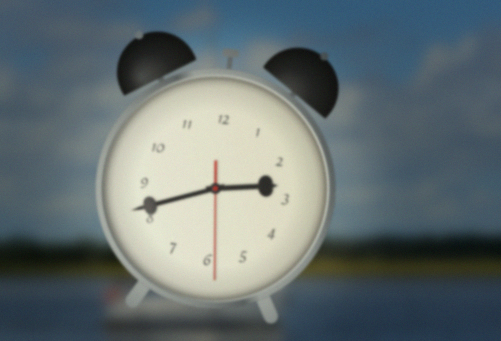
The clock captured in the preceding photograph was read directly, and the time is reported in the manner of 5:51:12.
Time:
2:41:29
